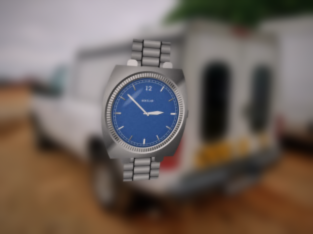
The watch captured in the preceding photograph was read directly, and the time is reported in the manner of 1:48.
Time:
2:52
